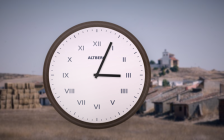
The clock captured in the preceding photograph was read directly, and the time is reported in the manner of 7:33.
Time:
3:04
